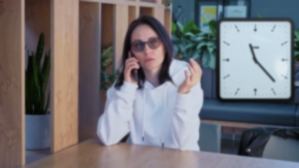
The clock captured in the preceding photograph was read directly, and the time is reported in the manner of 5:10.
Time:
11:23
